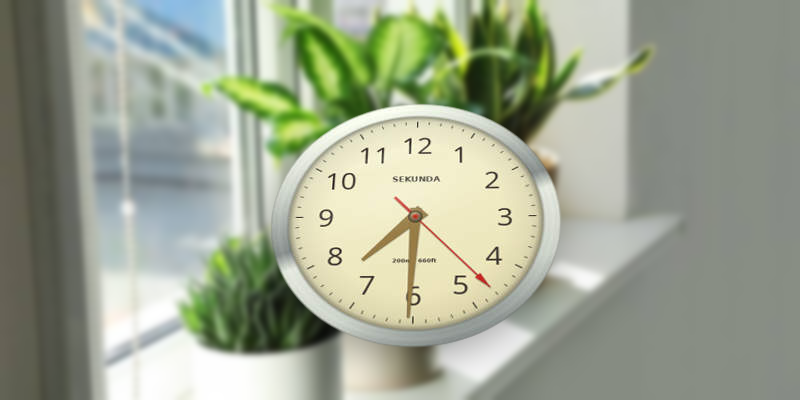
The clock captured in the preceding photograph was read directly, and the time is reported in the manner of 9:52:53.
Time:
7:30:23
